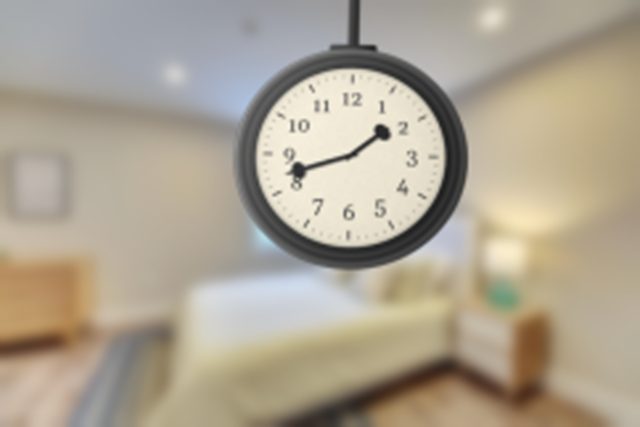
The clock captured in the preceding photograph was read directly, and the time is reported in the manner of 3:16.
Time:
1:42
